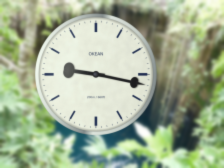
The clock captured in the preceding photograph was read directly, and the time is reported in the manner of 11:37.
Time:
9:17
